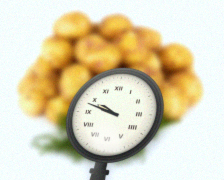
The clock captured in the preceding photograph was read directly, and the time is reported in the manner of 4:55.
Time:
9:48
